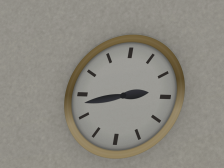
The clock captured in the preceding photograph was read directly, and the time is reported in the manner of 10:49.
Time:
2:43
